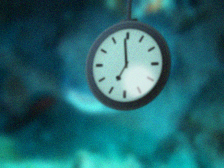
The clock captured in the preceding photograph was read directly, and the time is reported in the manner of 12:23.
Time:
6:59
